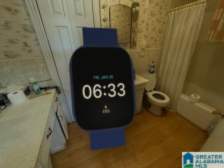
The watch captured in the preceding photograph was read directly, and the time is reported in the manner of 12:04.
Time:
6:33
